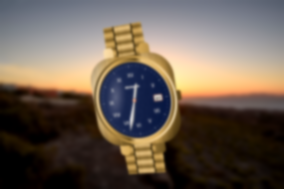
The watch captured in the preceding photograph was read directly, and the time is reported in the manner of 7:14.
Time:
12:33
